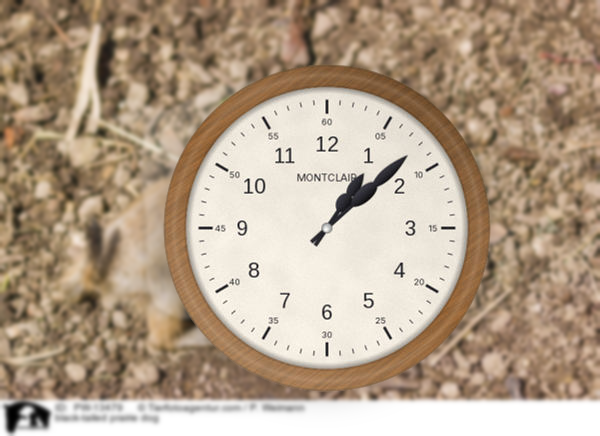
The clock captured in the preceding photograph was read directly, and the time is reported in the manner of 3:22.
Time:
1:08
